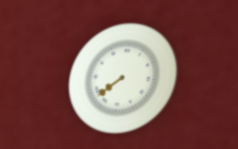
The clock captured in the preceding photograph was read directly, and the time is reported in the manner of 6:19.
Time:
7:38
